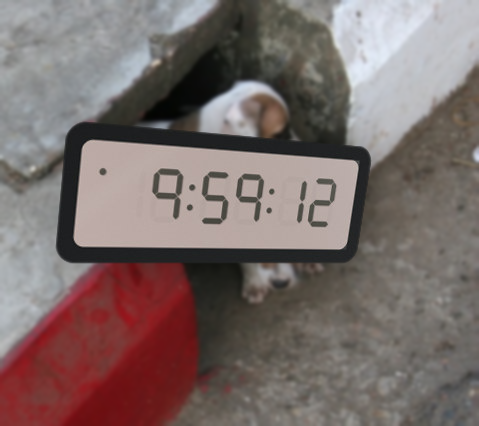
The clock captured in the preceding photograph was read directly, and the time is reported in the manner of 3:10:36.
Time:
9:59:12
